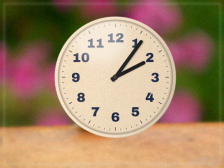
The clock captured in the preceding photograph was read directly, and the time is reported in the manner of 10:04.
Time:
2:06
